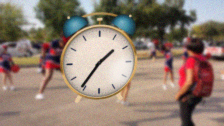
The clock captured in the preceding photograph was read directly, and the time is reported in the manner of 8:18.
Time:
1:36
